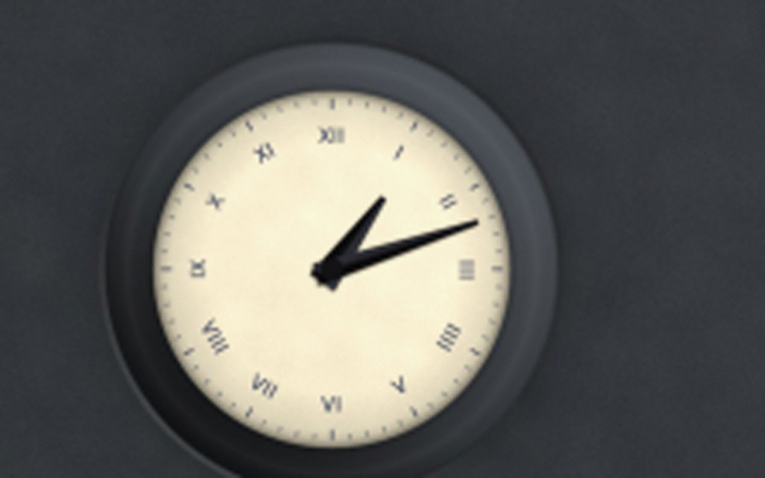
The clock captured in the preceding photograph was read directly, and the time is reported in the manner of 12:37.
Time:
1:12
